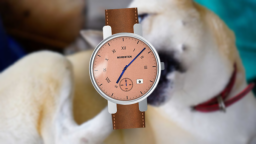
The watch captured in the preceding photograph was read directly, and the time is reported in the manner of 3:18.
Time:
7:08
